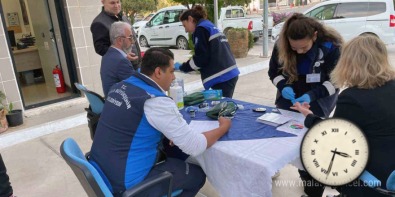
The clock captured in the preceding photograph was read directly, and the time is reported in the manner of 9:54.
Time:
3:33
